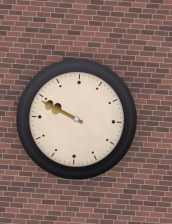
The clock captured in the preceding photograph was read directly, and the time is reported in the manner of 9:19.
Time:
9:49
